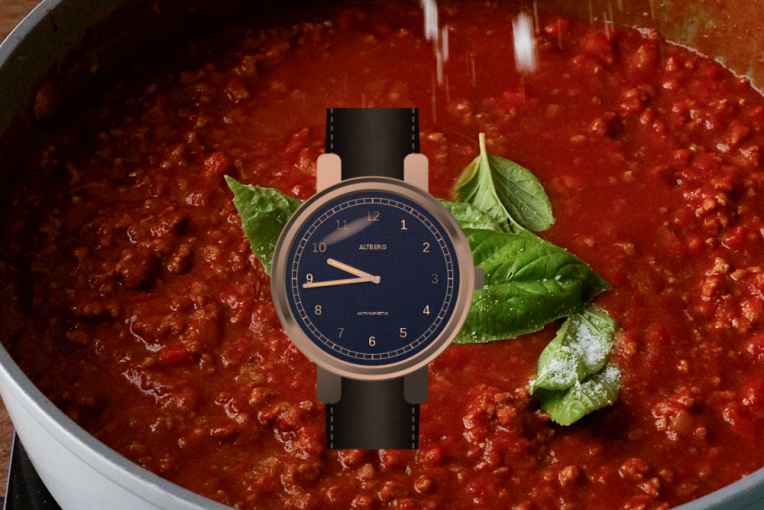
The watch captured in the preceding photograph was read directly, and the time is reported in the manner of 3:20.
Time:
9:44
